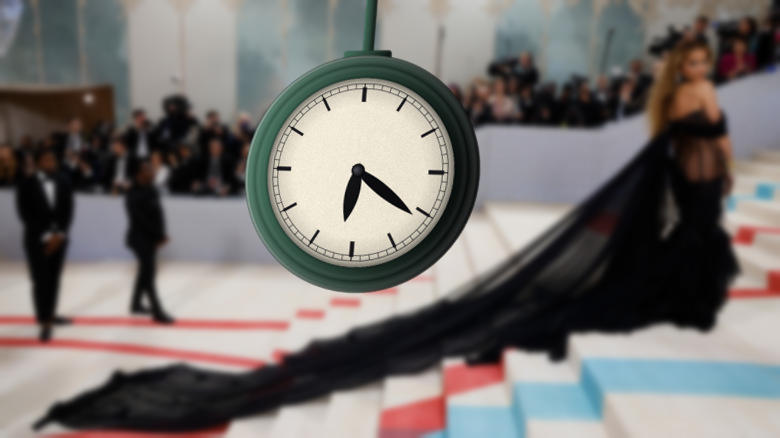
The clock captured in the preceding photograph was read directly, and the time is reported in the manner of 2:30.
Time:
6:21
